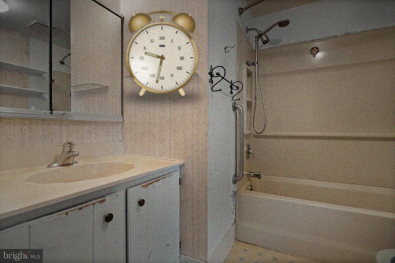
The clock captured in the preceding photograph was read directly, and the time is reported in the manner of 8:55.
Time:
9:32
